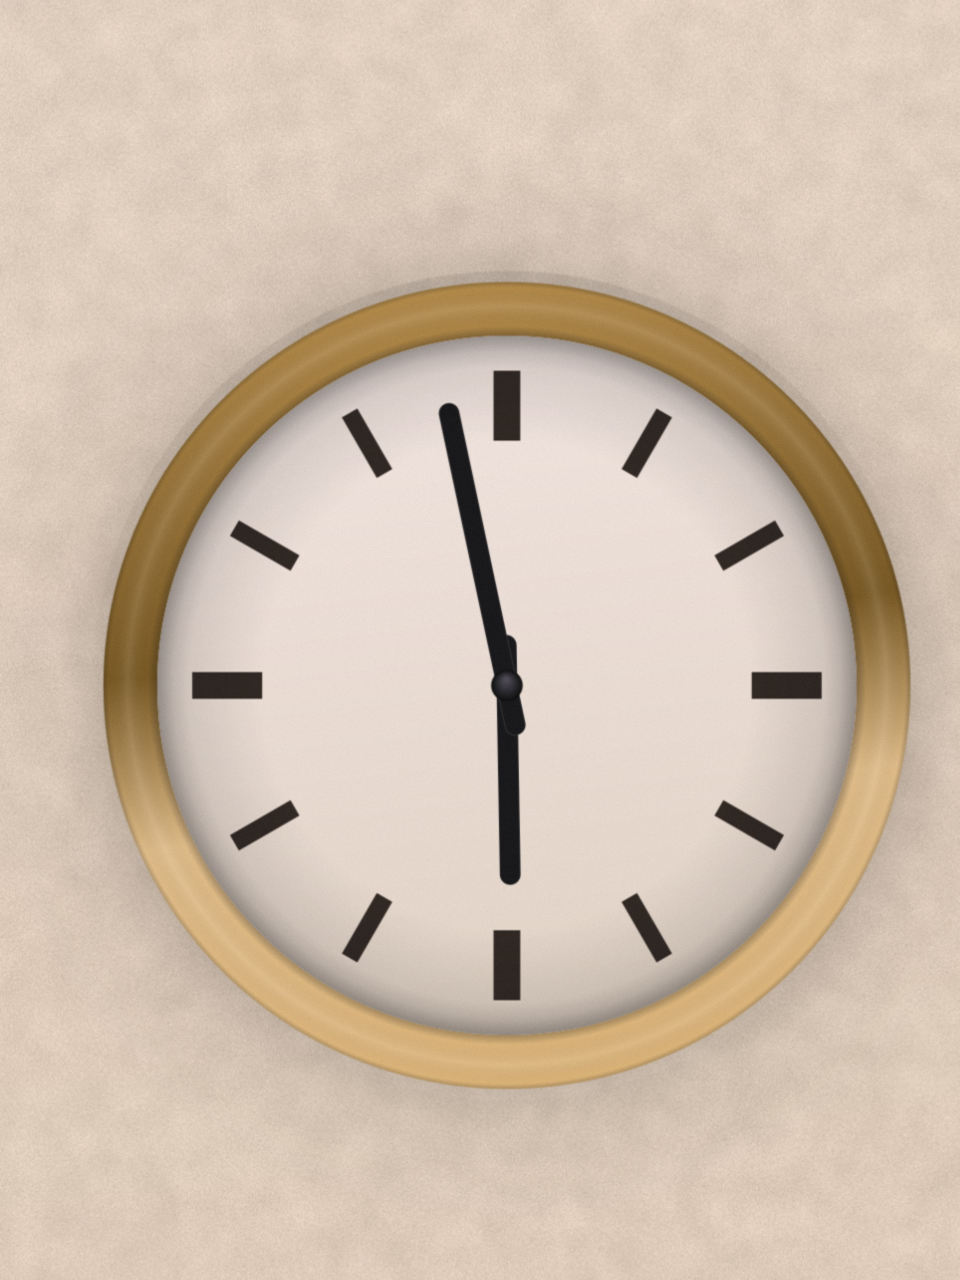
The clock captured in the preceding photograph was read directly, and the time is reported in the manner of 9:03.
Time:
5:58
